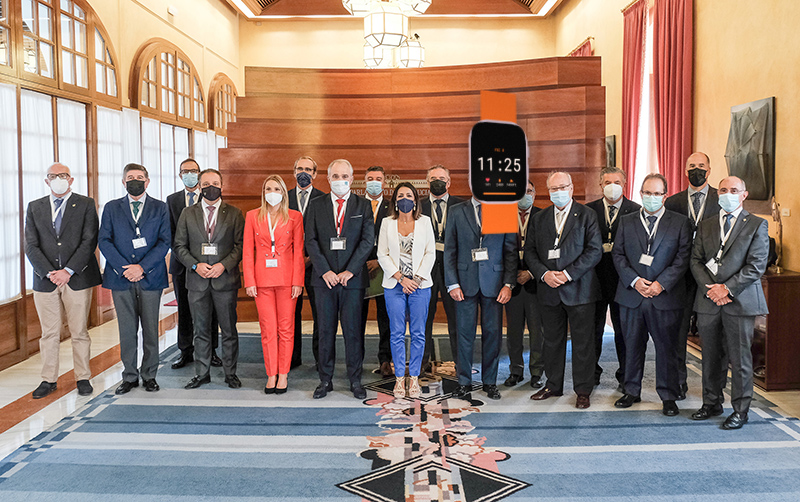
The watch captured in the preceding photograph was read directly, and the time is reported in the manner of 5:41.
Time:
11:25
